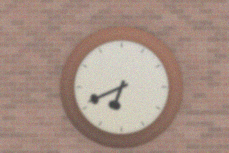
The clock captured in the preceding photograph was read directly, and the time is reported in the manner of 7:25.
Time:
6:41
